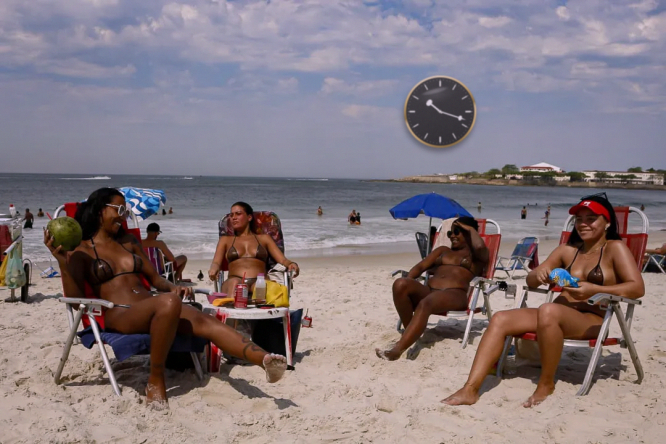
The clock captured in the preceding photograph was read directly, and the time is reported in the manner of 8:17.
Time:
10:18
